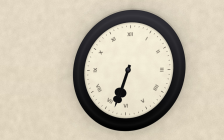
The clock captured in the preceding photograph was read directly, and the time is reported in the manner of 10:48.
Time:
6:33
